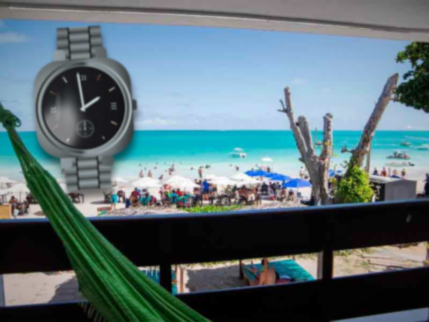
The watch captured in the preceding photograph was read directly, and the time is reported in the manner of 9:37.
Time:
1:59
